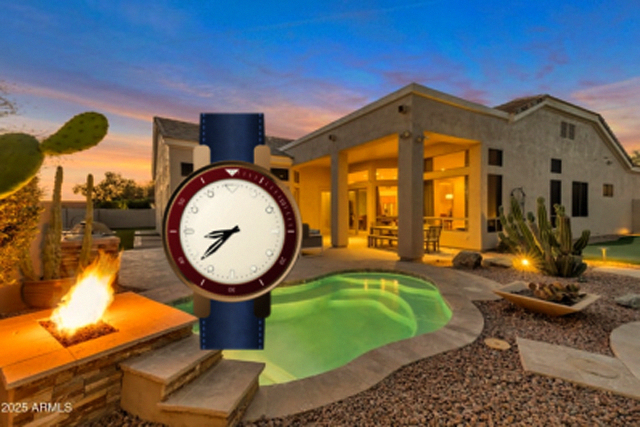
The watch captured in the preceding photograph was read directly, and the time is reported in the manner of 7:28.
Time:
8:38
